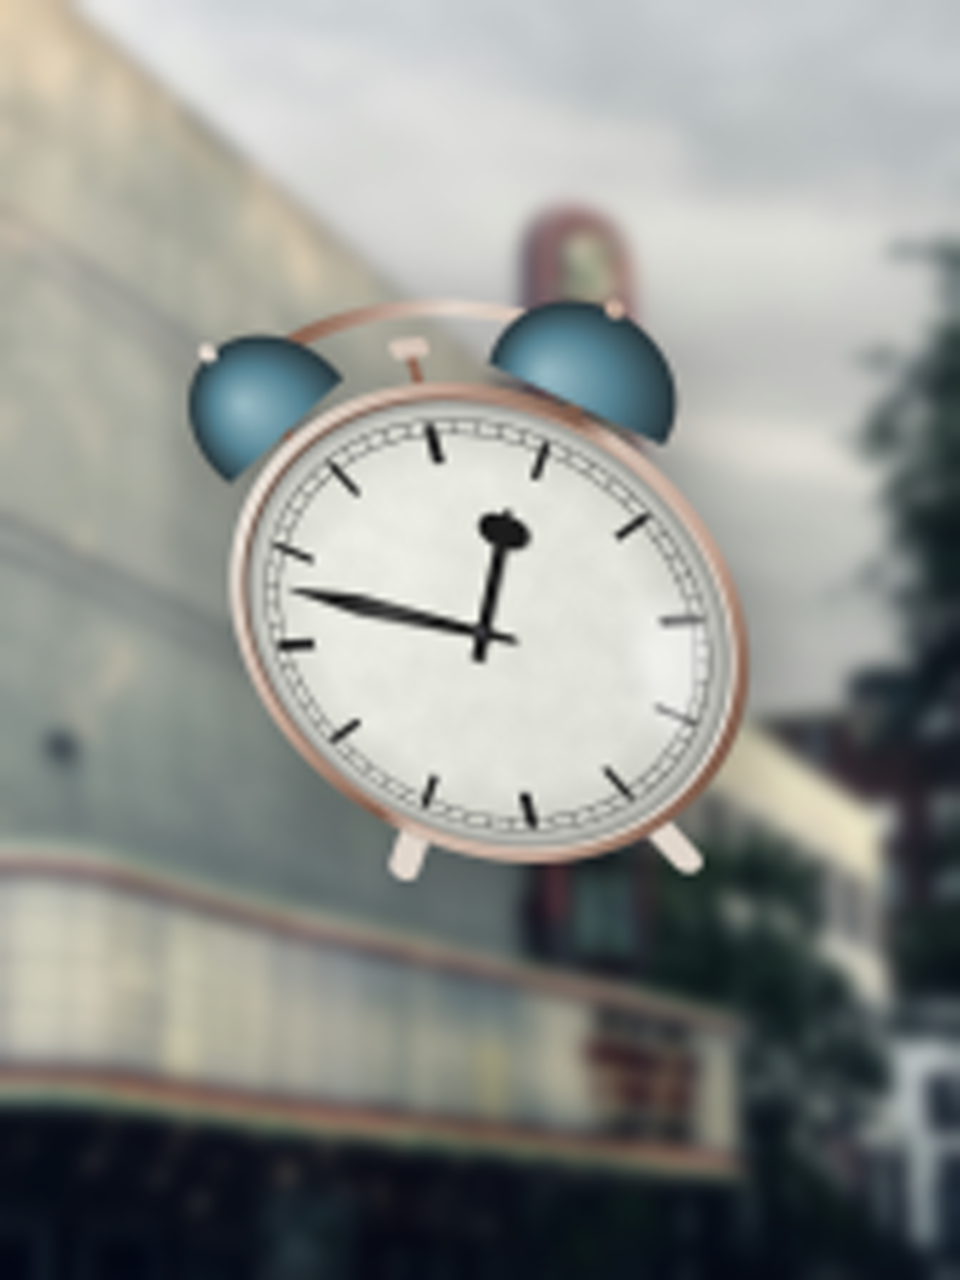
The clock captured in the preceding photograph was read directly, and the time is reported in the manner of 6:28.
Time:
12:48
